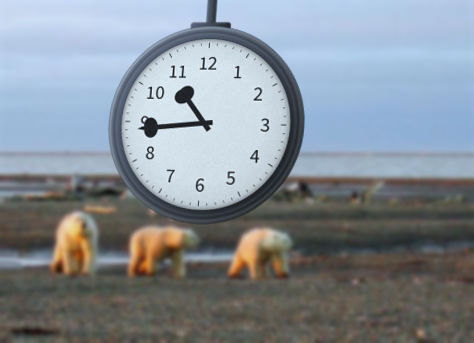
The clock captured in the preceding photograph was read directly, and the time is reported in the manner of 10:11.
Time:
10:44
